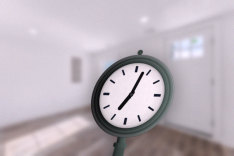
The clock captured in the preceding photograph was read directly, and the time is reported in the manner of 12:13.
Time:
7:03
